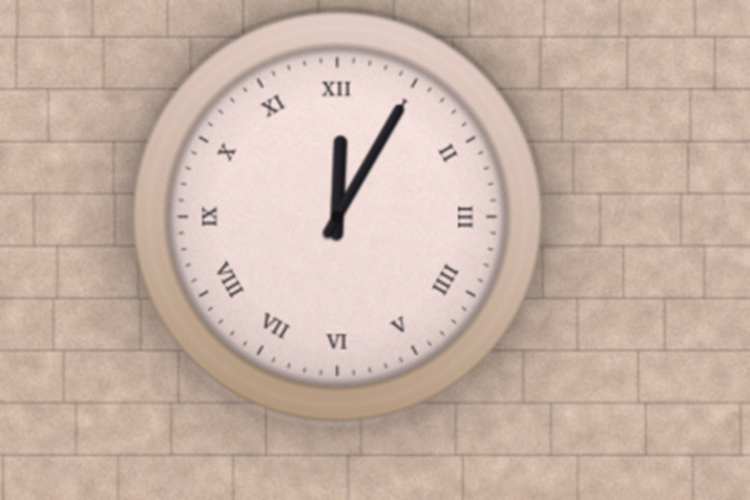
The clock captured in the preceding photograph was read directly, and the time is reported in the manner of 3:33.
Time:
12:05
